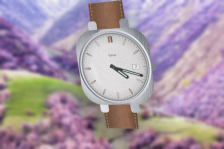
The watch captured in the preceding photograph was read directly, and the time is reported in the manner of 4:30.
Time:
4:18
